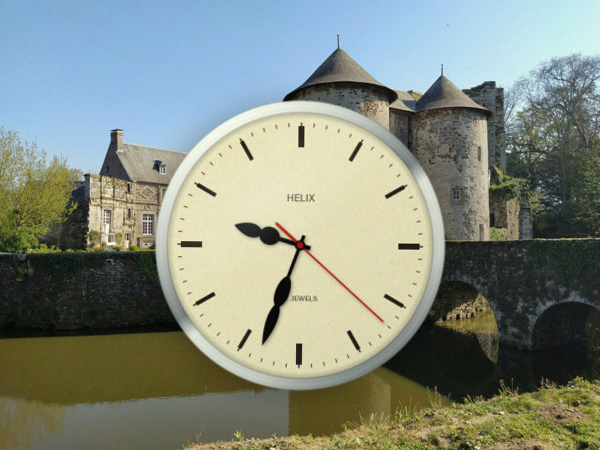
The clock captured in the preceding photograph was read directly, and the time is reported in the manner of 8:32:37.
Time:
9:33:22
